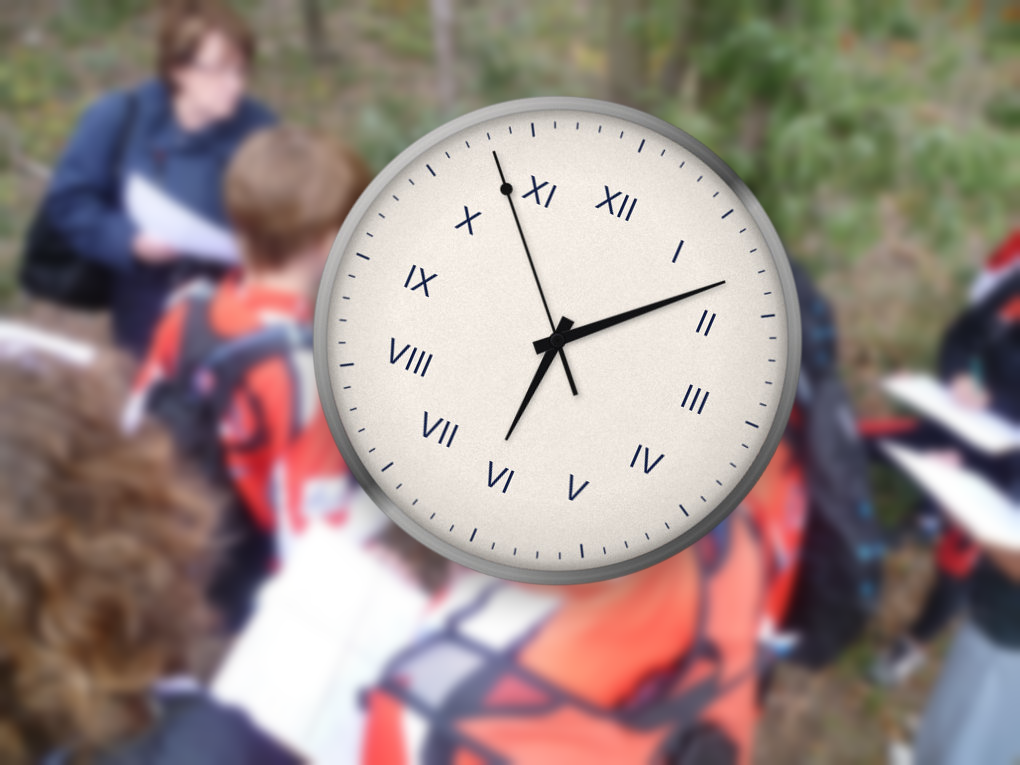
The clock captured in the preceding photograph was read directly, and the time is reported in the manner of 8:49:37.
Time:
6:07:53
